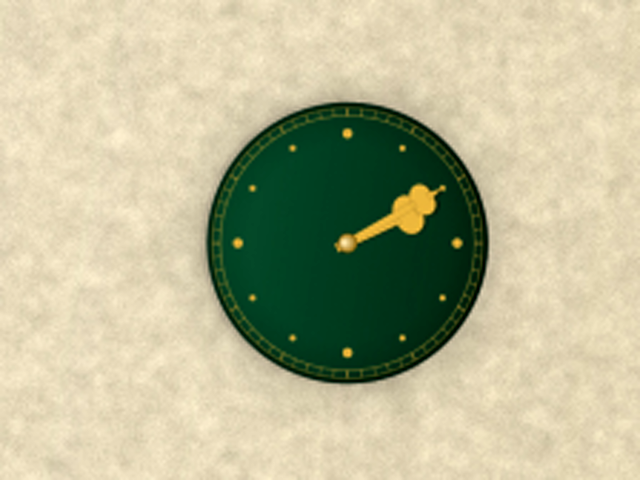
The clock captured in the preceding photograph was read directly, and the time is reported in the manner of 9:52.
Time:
2:10
